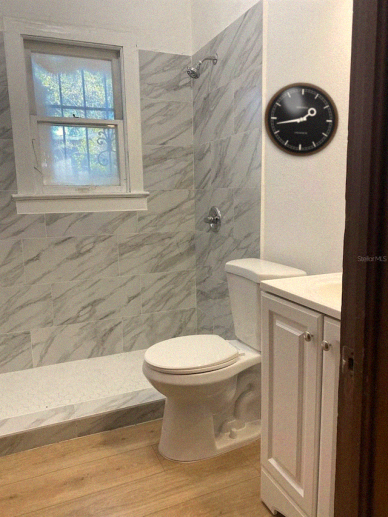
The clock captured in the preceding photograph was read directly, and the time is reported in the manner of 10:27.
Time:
1:43
